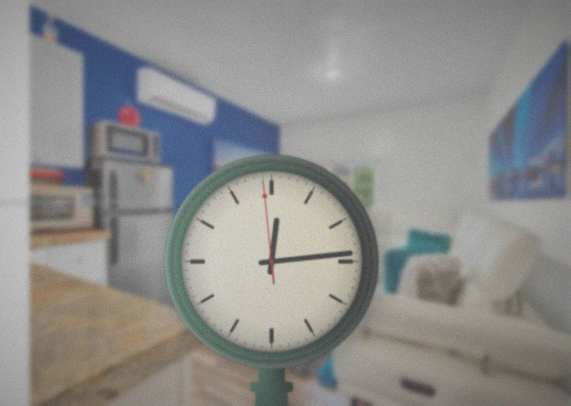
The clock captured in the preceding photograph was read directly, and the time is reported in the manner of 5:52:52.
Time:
12:13:59
